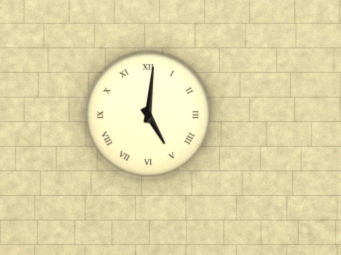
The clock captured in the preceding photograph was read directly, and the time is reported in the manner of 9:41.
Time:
5:01
